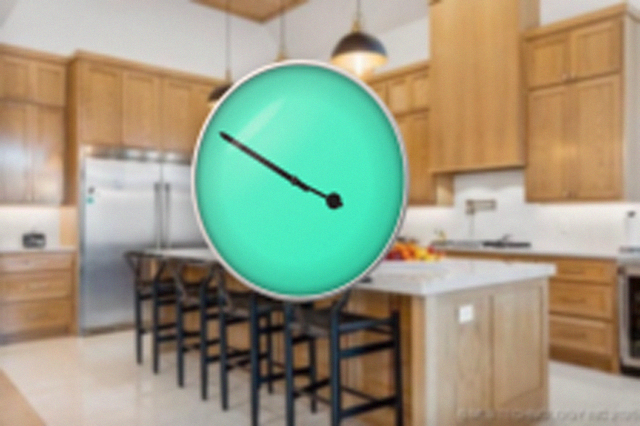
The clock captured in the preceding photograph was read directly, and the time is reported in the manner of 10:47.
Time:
3:50
